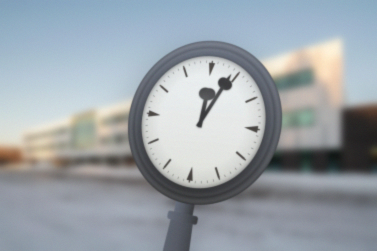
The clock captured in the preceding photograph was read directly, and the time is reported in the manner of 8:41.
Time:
12:04
